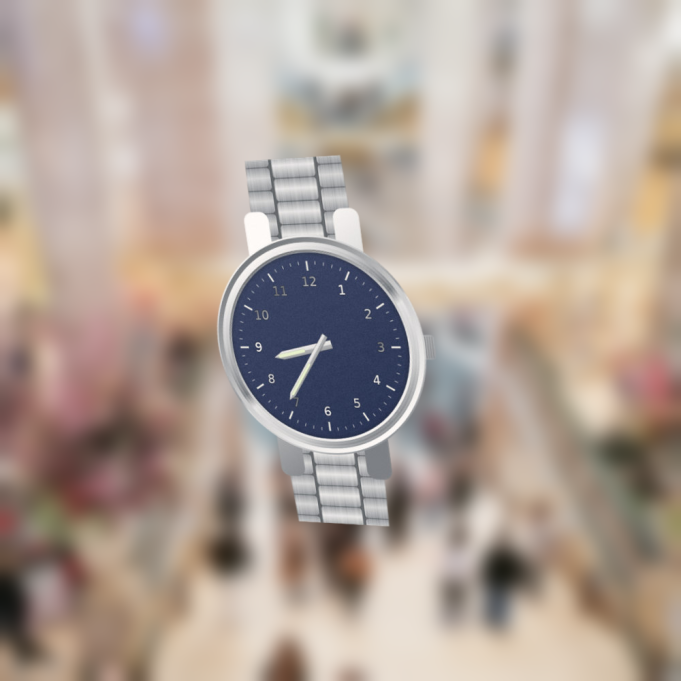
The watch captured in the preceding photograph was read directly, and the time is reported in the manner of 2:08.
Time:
8:36
